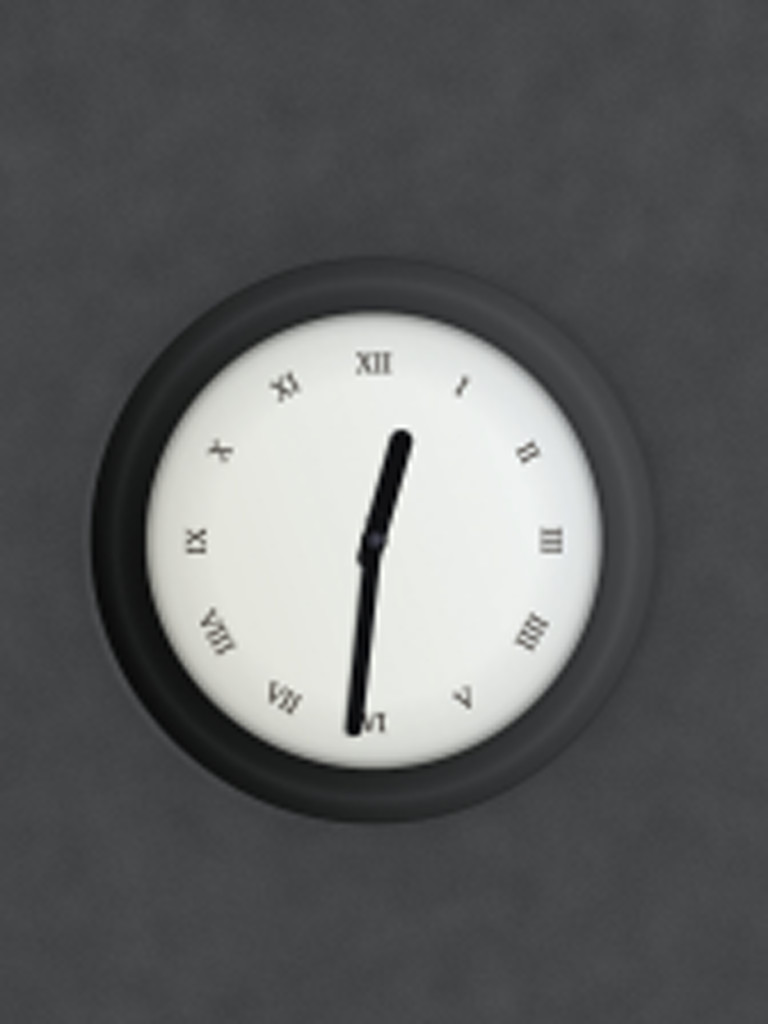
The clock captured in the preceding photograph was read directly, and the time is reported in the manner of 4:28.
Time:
12:31
